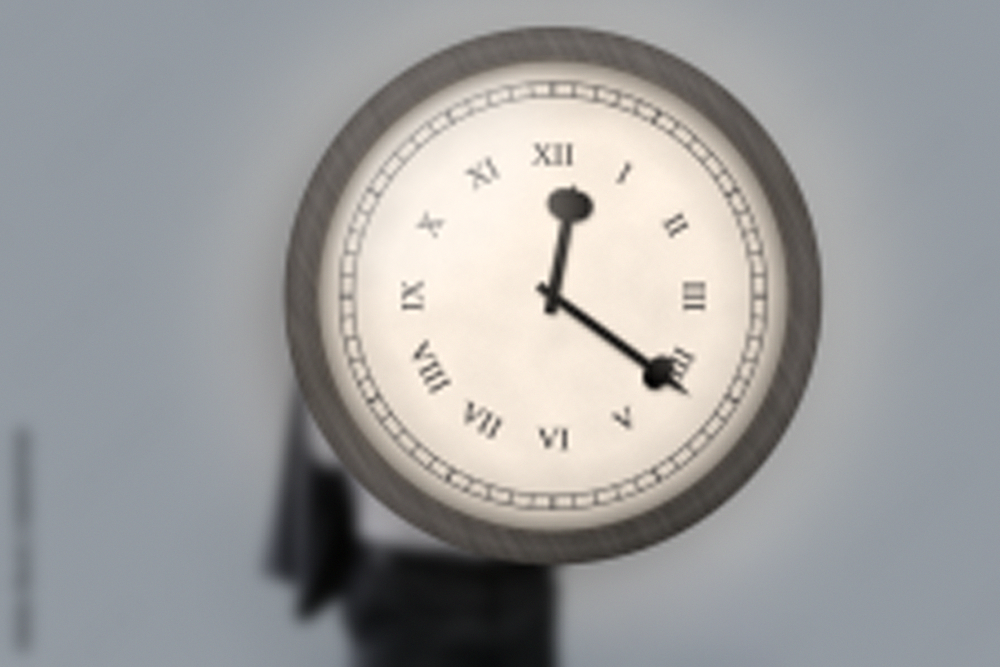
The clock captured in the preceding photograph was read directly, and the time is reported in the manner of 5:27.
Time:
12:21
